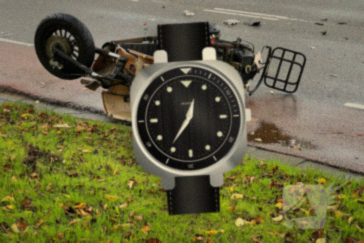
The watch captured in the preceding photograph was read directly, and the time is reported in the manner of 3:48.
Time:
12:36
